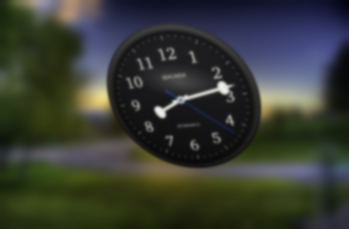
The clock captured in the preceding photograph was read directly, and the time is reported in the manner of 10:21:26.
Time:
8:13:22
